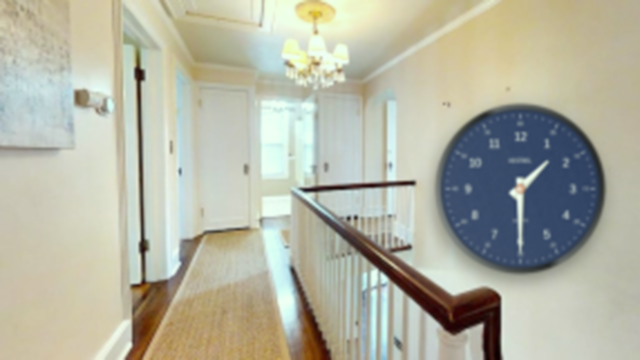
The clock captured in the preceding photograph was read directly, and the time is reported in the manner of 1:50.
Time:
1:30
